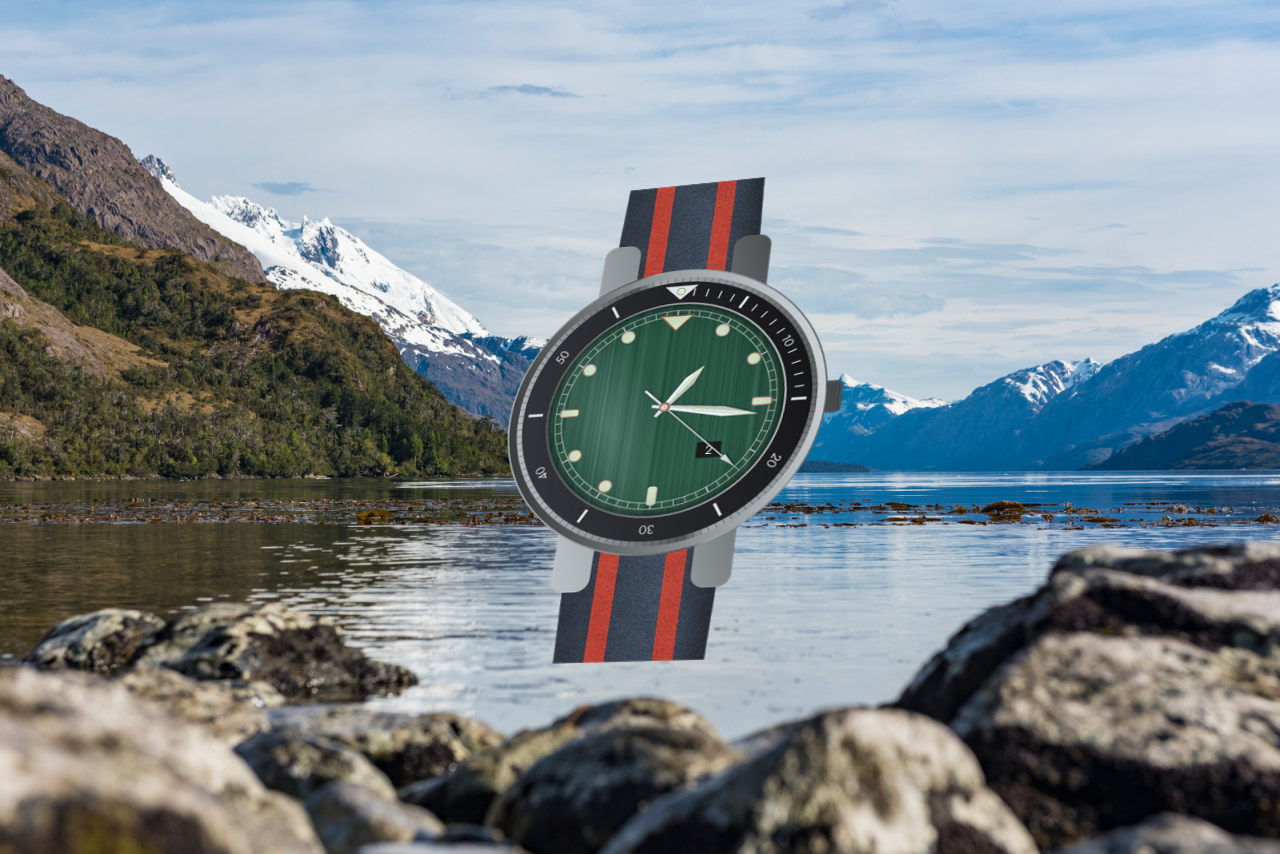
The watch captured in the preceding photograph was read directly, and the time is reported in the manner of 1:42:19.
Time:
1:16:22
